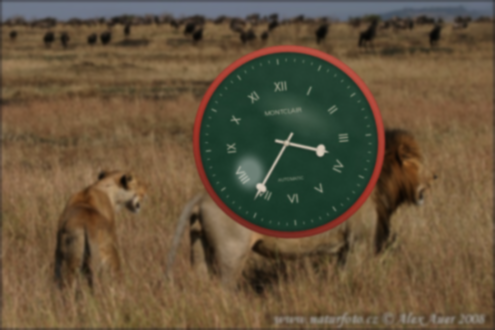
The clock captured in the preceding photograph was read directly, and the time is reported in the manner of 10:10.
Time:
3:36
